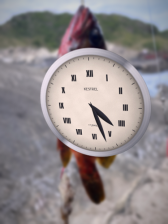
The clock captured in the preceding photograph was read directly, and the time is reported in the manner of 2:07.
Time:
4:27
